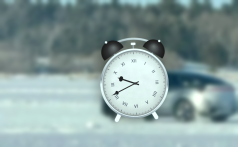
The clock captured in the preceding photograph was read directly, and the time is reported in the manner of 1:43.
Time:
9:41
